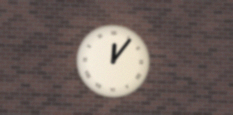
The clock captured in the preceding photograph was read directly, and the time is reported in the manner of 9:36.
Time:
12:06
